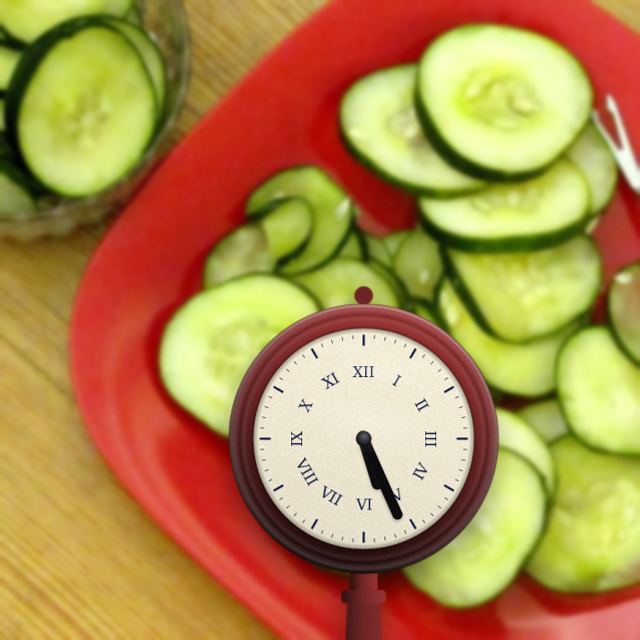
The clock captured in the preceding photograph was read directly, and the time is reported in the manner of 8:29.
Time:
5:26
